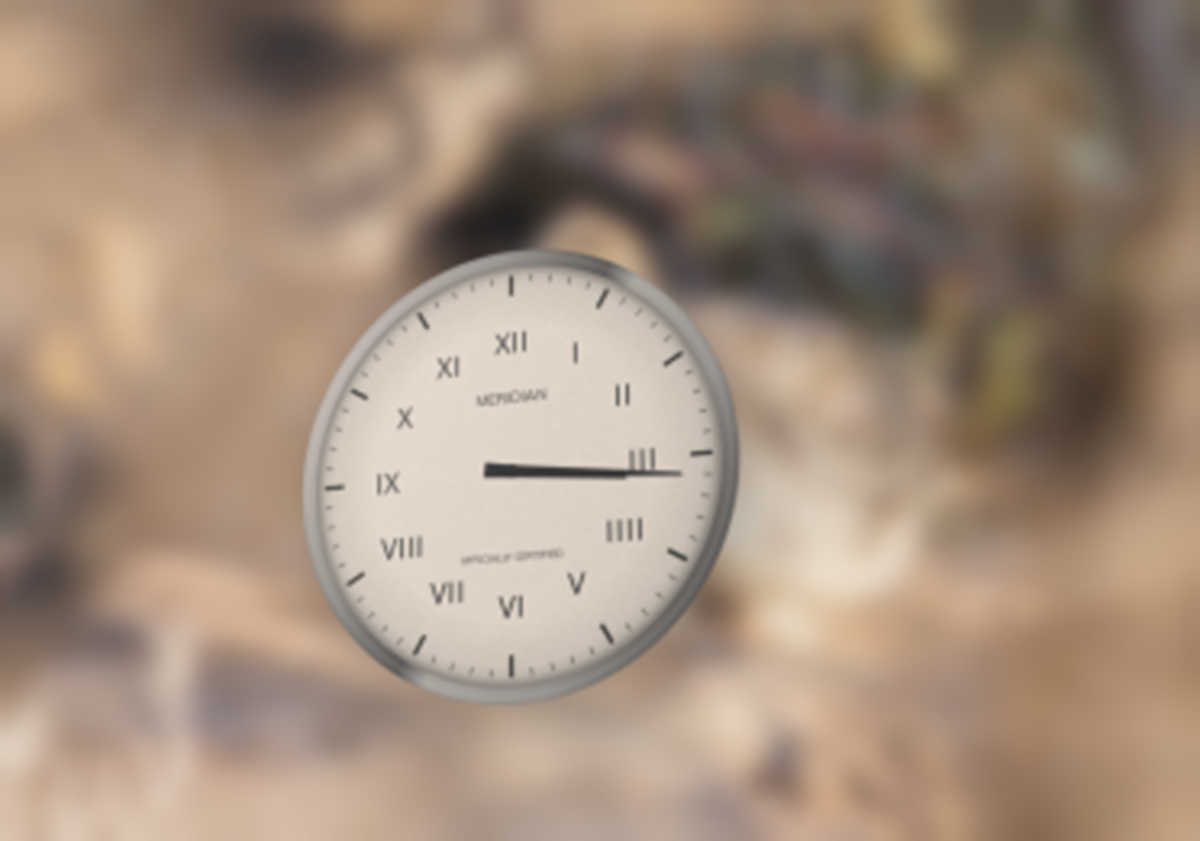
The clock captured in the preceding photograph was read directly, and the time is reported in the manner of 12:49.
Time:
3:16
